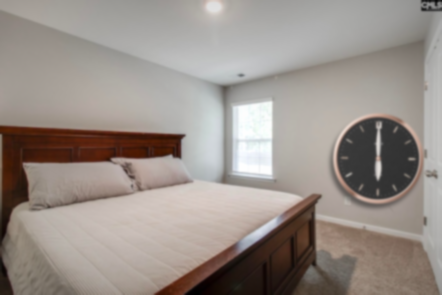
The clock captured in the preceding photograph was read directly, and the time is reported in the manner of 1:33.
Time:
6:00
